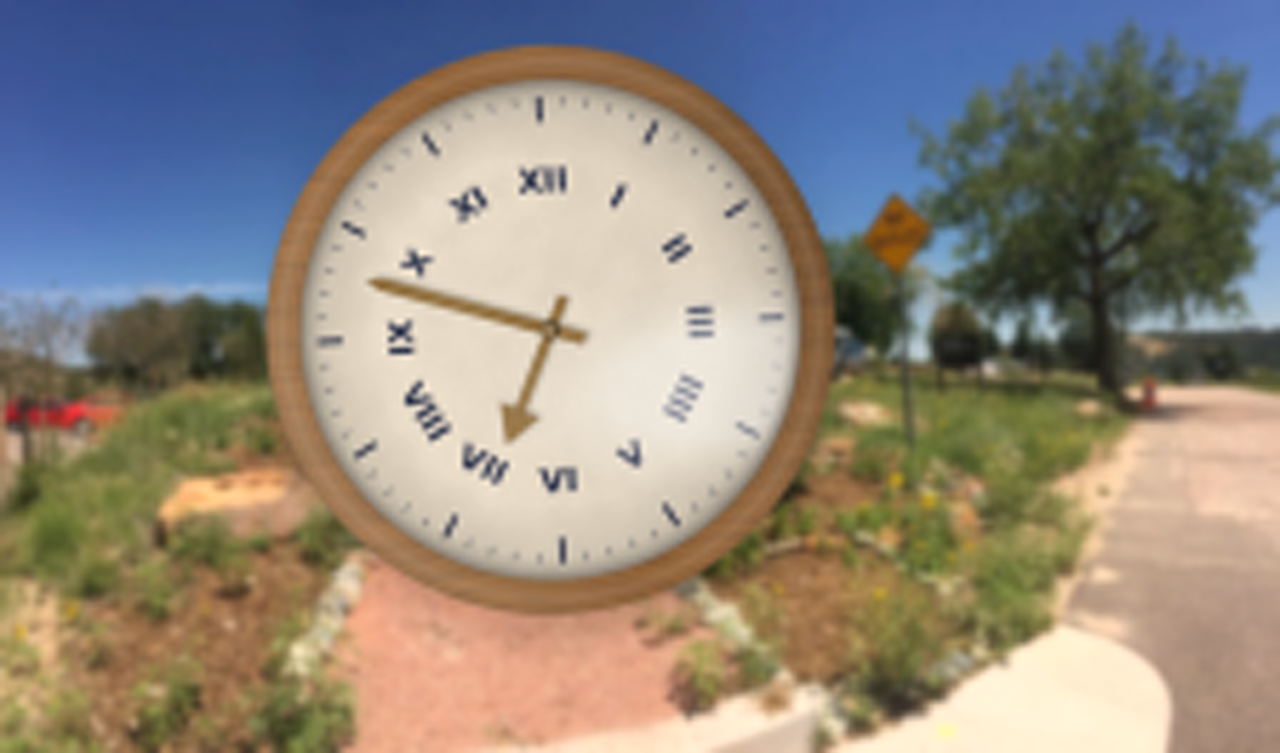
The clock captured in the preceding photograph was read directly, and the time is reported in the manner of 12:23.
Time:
6:48
